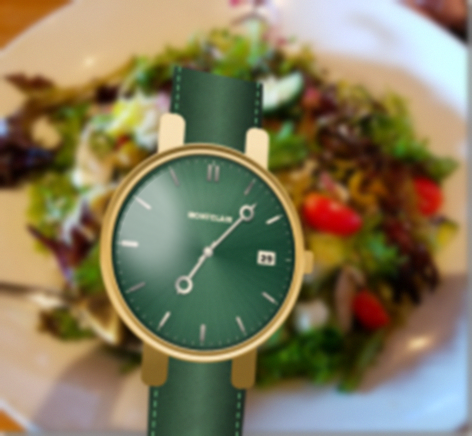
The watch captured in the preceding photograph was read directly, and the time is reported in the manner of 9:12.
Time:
7:07
